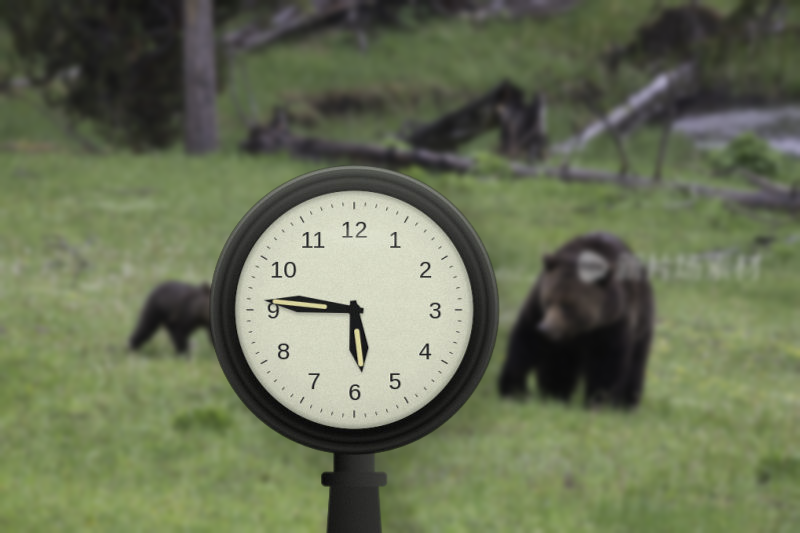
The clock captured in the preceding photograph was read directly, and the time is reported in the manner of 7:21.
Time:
5:46
